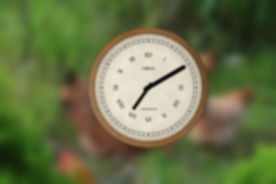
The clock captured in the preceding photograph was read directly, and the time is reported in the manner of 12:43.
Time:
7:10
